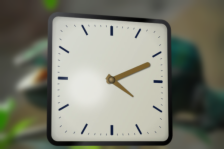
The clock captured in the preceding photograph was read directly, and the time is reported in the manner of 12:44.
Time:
4:11
